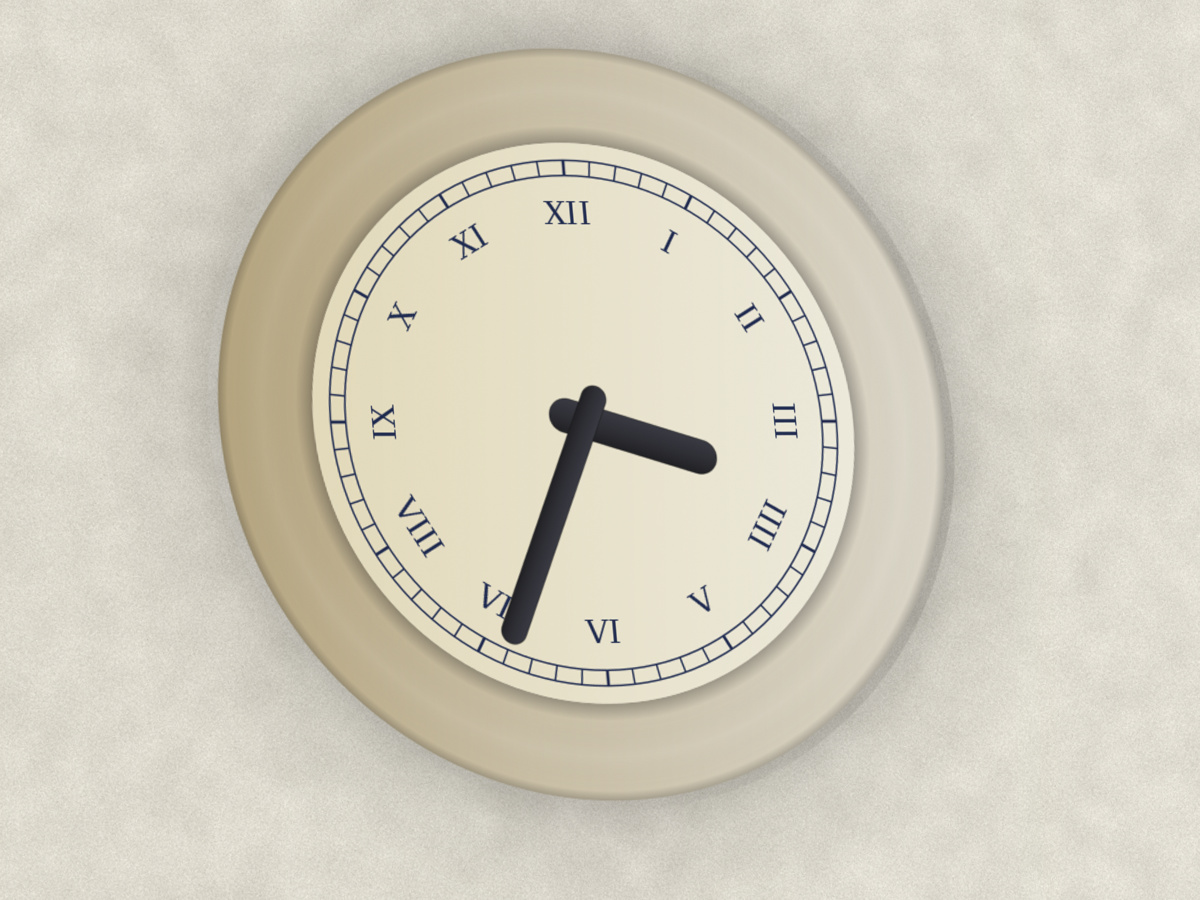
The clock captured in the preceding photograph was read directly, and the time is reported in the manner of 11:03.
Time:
3:34
